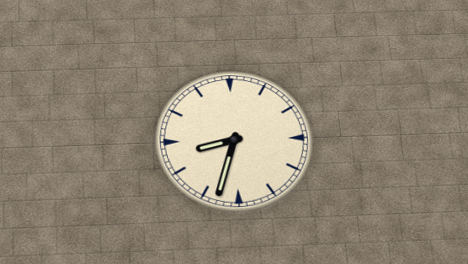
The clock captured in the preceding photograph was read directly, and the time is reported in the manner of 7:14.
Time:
8:33
